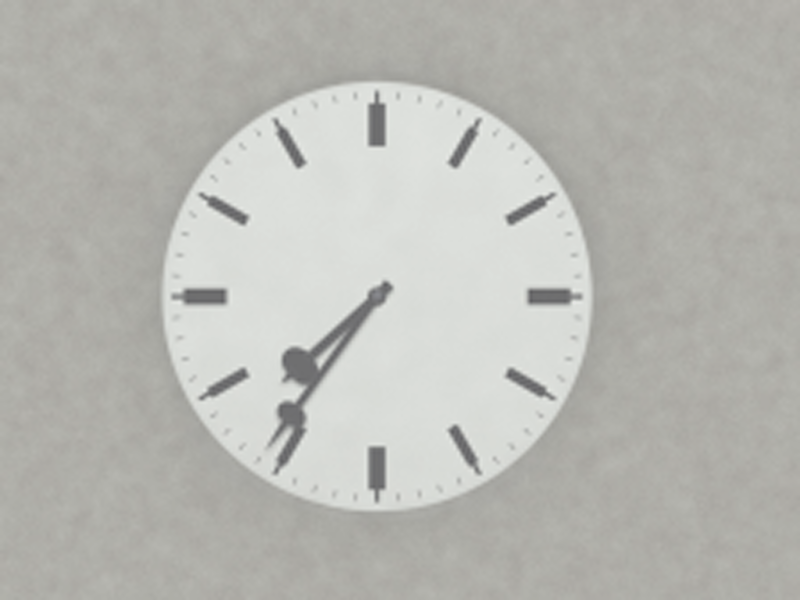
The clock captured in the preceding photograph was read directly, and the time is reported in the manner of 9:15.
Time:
7:36
